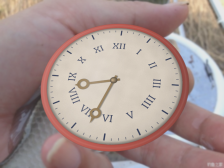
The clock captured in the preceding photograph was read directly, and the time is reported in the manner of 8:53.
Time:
8:33
